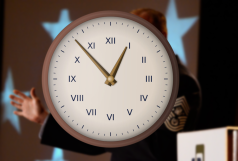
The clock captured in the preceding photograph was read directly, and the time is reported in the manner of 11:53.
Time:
12:53
